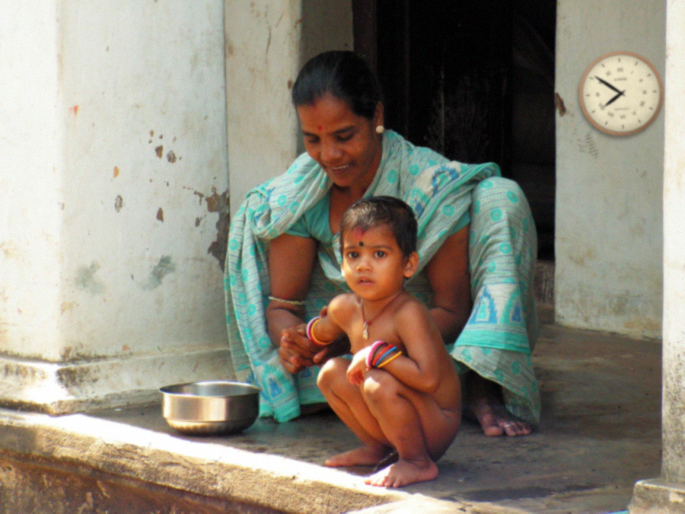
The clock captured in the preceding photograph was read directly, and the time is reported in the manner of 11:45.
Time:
7:51
